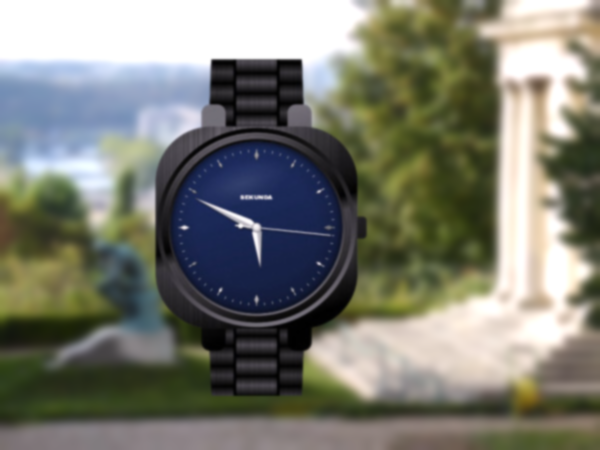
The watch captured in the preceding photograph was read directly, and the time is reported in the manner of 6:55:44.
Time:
5:49:16
